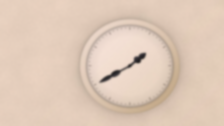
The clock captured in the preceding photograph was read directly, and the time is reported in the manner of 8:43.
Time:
1:40
